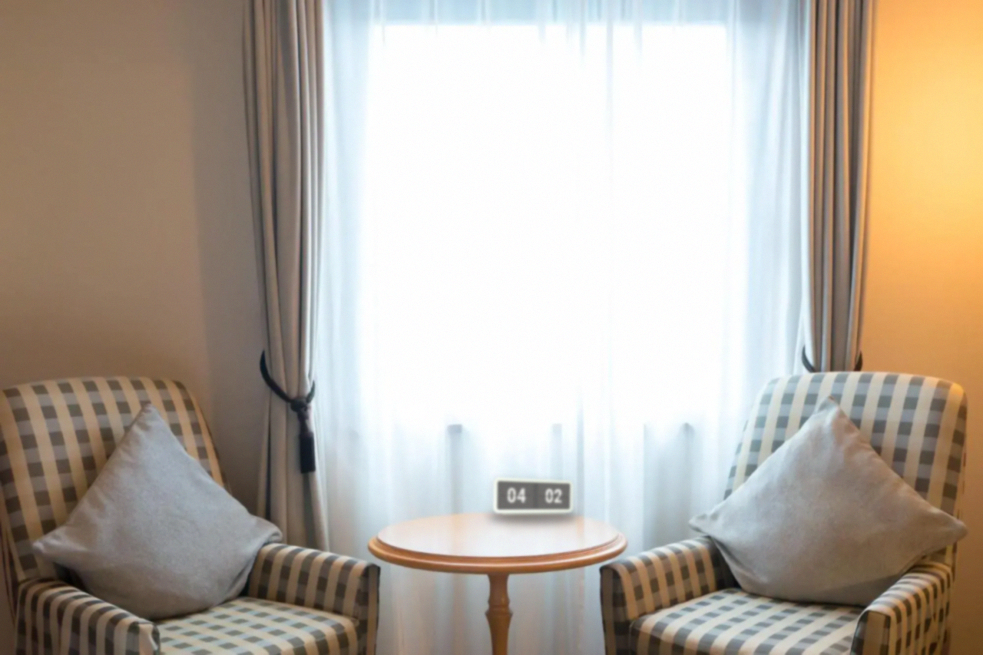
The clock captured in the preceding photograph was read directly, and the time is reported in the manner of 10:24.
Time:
4:02
